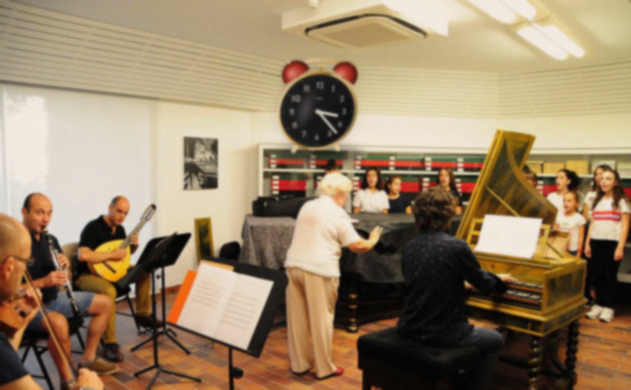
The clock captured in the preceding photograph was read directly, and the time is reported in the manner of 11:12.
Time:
3:23
